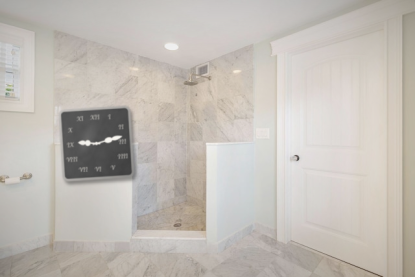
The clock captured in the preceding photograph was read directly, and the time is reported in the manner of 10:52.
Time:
9:13
